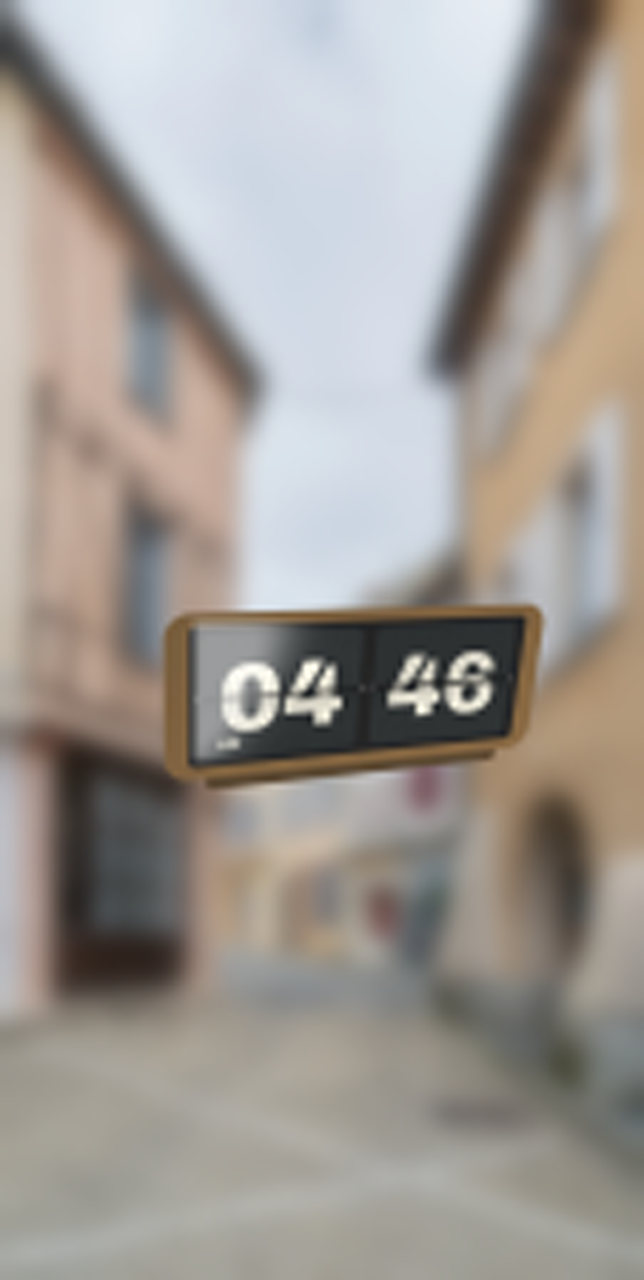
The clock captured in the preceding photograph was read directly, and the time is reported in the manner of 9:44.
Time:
4:46
